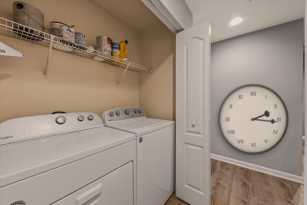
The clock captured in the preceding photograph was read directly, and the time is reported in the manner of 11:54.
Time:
2:16
